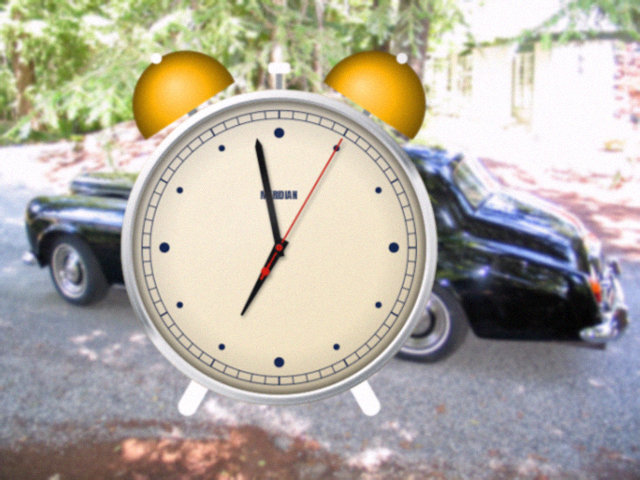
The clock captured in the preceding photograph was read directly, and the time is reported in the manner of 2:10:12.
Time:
6:58:05
